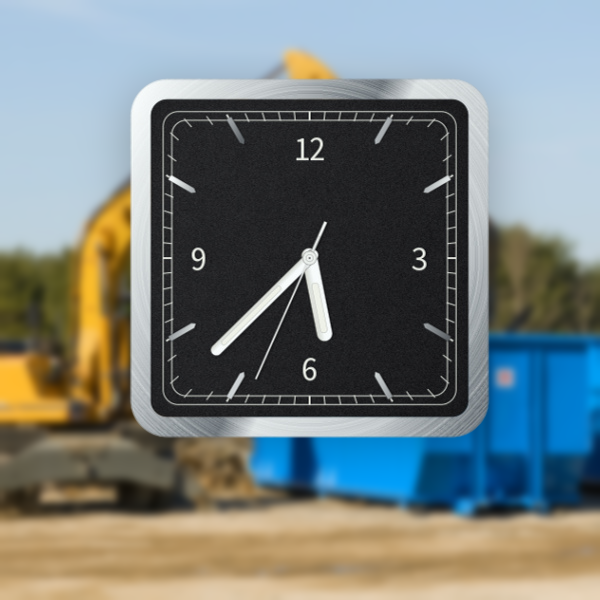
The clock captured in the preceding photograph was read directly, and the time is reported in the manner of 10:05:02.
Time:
5:37:34
